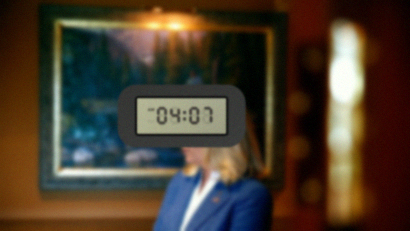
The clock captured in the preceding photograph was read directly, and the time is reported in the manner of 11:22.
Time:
4:07
